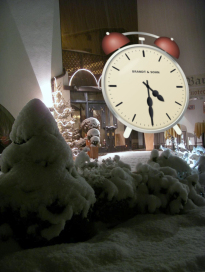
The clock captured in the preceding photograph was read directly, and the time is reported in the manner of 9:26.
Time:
4:30
